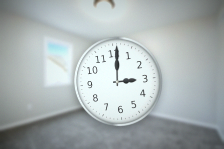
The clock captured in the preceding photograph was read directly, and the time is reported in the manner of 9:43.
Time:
3:01
